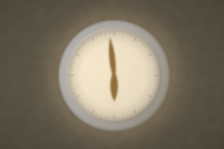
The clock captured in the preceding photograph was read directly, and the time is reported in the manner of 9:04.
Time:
5:59
